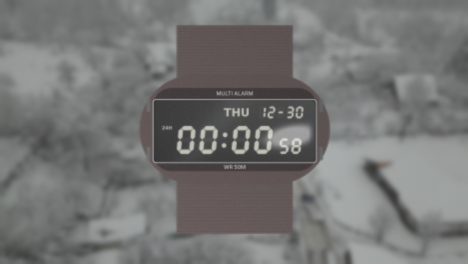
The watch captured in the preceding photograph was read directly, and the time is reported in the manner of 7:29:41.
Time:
0:00:58
